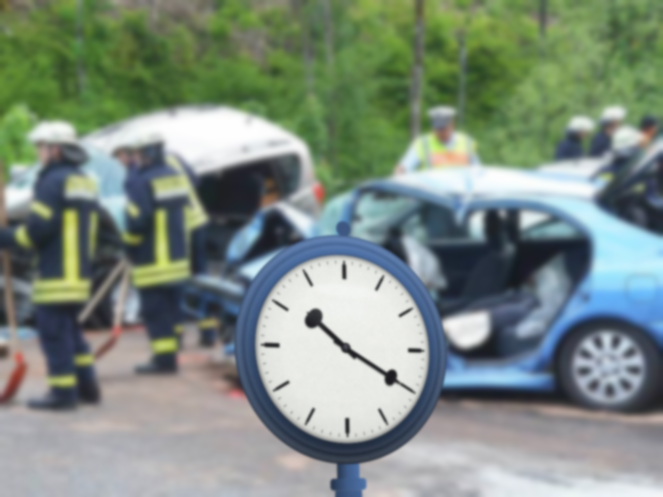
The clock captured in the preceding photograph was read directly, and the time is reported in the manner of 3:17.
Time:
10:20
